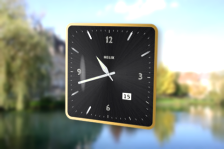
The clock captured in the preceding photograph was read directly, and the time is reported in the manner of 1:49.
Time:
10:42
